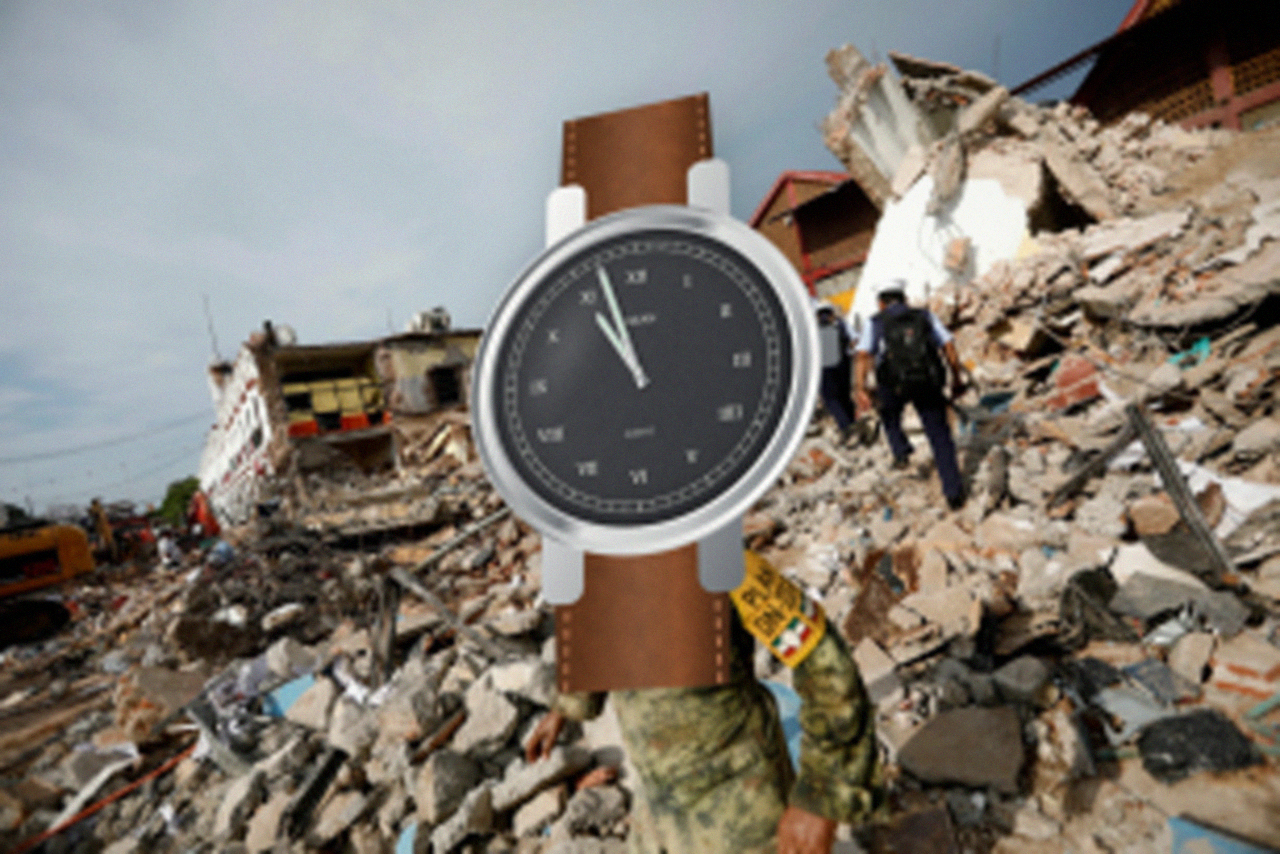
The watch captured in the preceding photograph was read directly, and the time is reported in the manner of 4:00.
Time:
10:57
